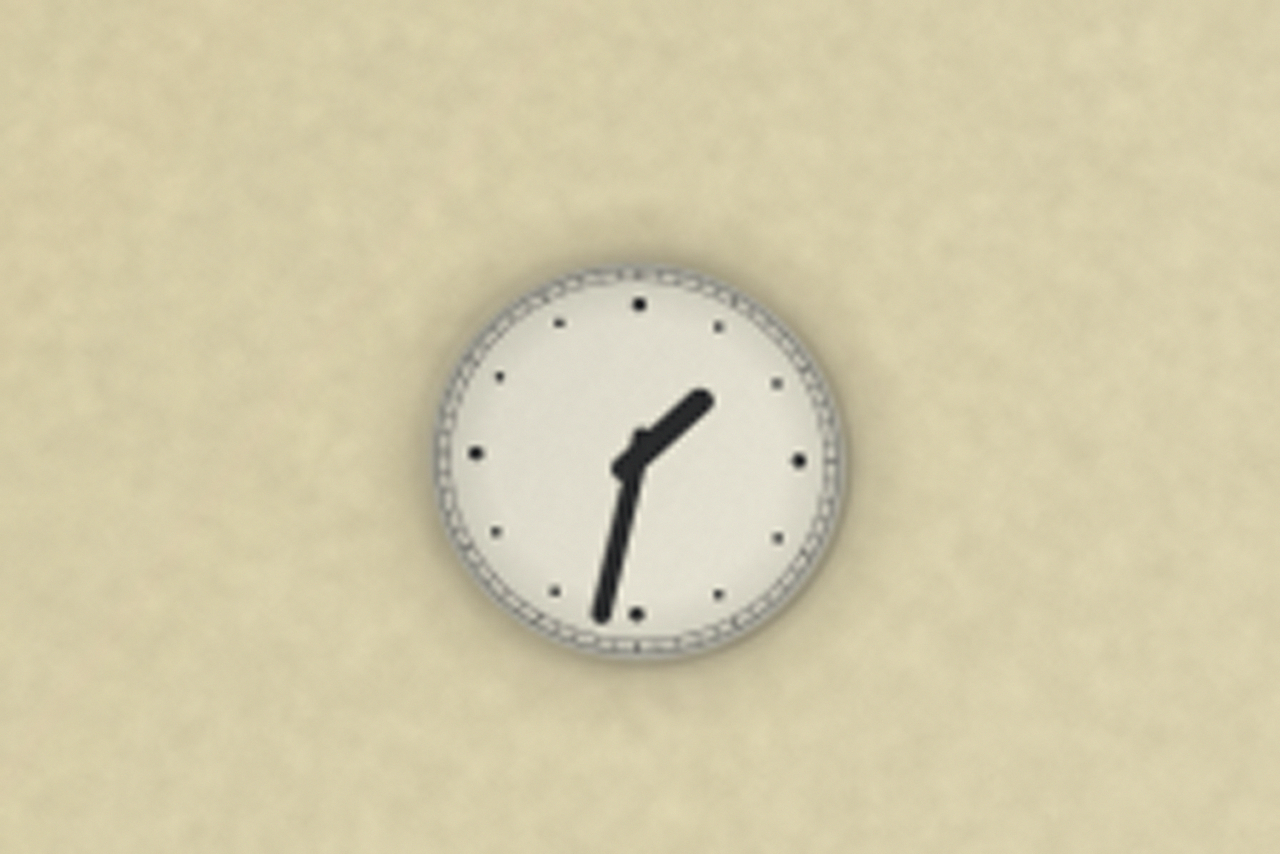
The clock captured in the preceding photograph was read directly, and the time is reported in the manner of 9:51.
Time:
1:32
